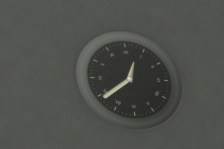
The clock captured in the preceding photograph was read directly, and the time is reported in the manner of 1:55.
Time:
12:39
